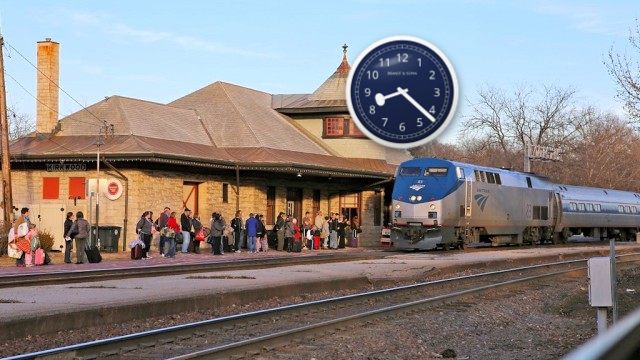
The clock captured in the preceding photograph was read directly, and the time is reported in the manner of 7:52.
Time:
8:22
